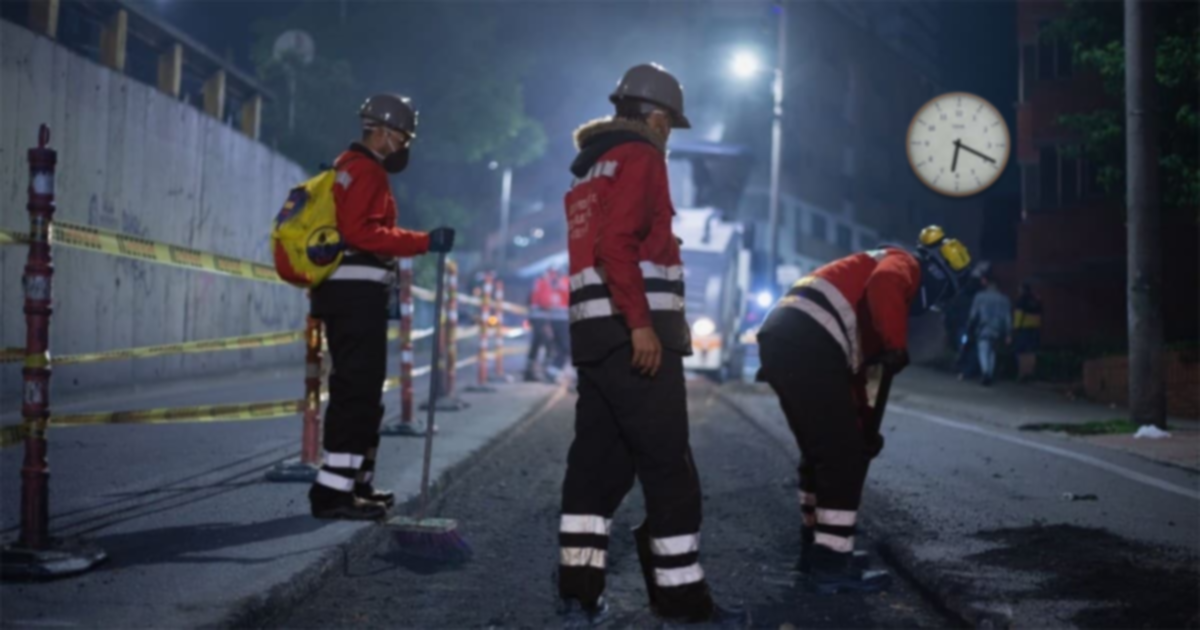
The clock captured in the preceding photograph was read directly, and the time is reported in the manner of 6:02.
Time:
6:19
